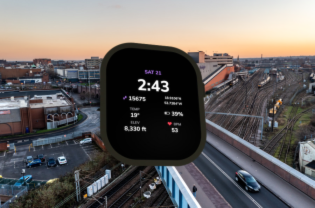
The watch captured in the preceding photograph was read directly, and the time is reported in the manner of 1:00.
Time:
2:43
